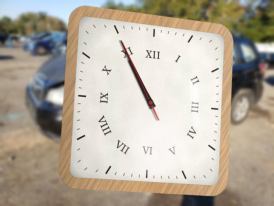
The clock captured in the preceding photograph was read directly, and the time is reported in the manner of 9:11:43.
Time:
10:54:55
